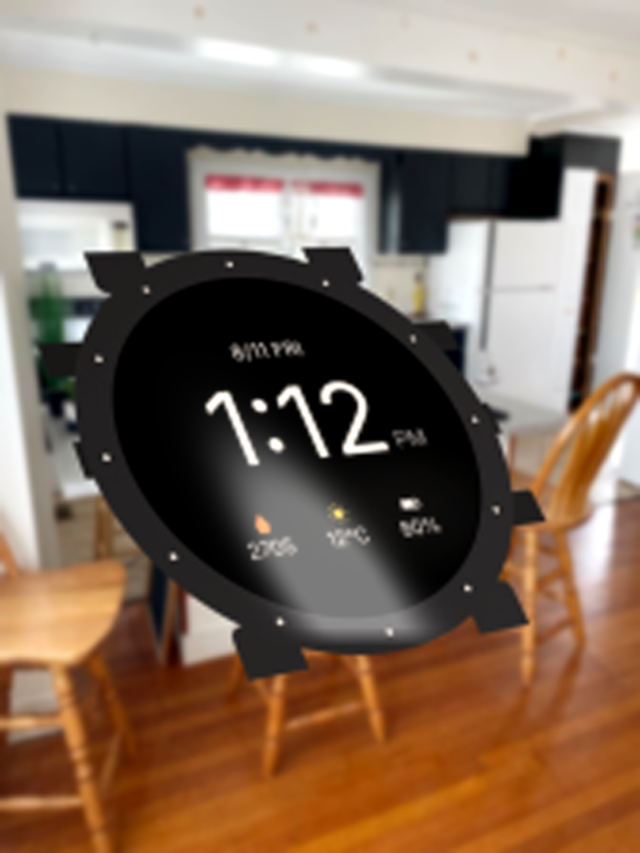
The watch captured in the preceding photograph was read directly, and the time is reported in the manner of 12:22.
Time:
1:12
